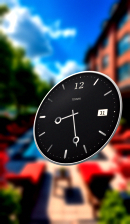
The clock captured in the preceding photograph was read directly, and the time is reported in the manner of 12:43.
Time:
8:27
